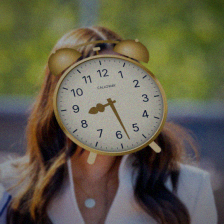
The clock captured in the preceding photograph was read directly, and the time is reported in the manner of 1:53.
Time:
8:28
